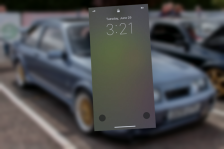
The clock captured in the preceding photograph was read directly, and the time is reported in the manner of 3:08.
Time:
3:21
